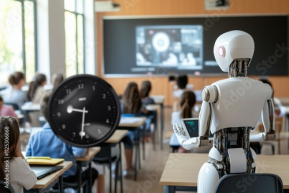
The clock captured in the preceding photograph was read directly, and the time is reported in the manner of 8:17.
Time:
9:32
